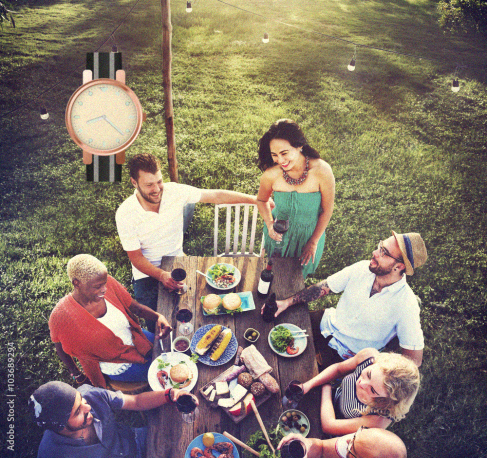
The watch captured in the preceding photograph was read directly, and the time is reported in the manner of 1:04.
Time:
8:22
